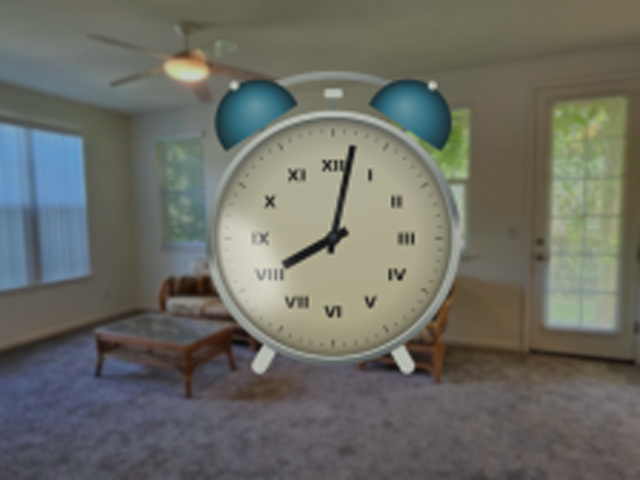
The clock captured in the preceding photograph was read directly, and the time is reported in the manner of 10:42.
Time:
8:02
